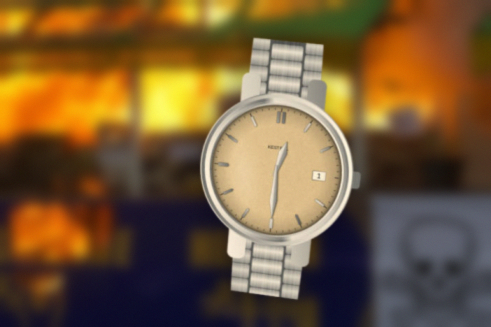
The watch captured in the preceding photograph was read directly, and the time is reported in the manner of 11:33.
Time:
12:30
